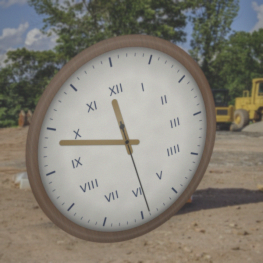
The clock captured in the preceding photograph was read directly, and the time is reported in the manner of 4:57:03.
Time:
11:48:29
